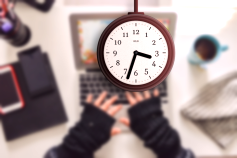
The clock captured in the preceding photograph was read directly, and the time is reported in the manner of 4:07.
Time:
3:33
